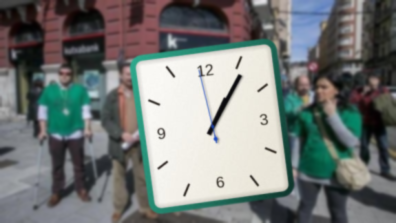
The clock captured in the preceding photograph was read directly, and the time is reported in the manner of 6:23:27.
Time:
1:05:59
